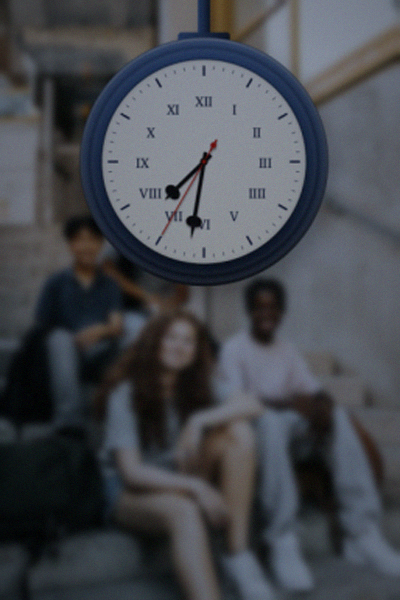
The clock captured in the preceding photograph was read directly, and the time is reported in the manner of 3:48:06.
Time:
7:31:35
